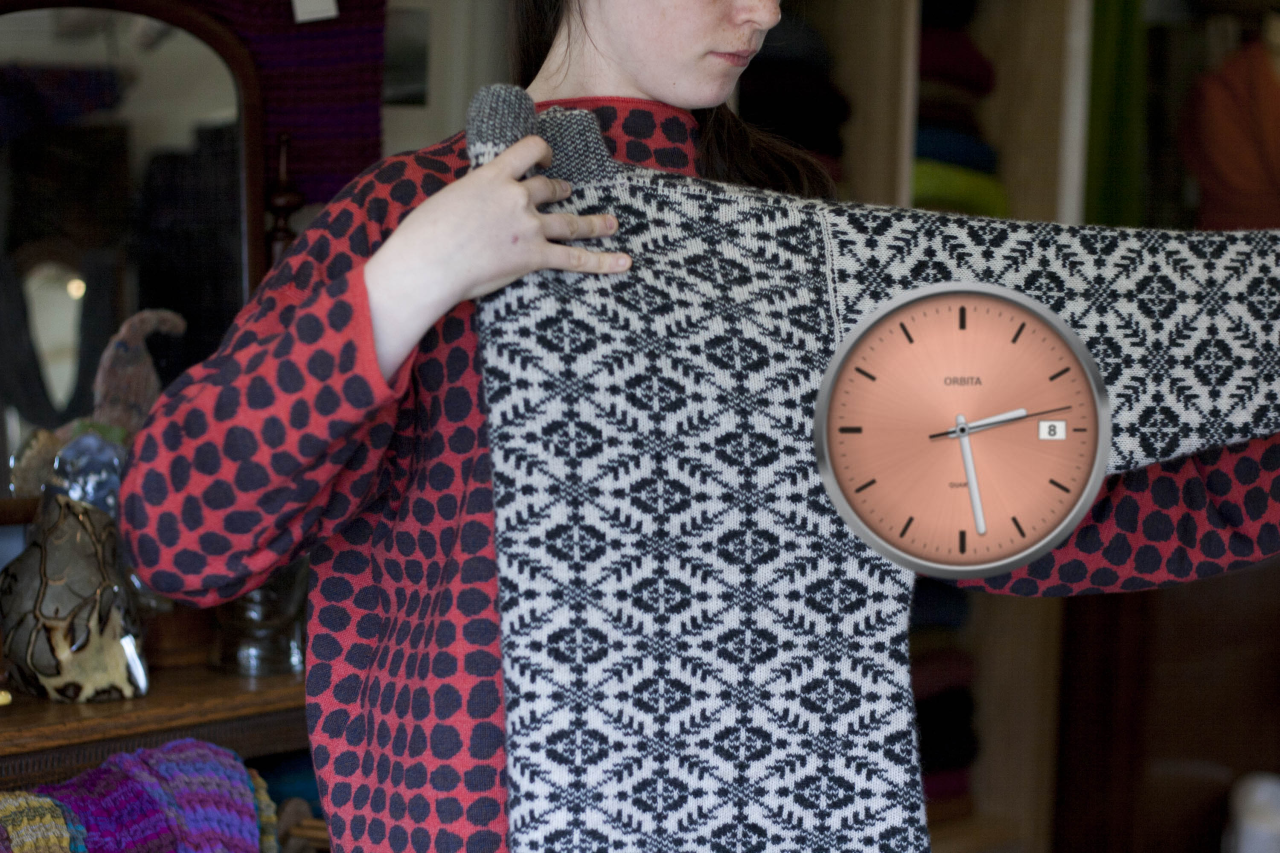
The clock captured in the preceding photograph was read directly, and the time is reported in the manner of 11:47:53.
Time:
2:28:13
